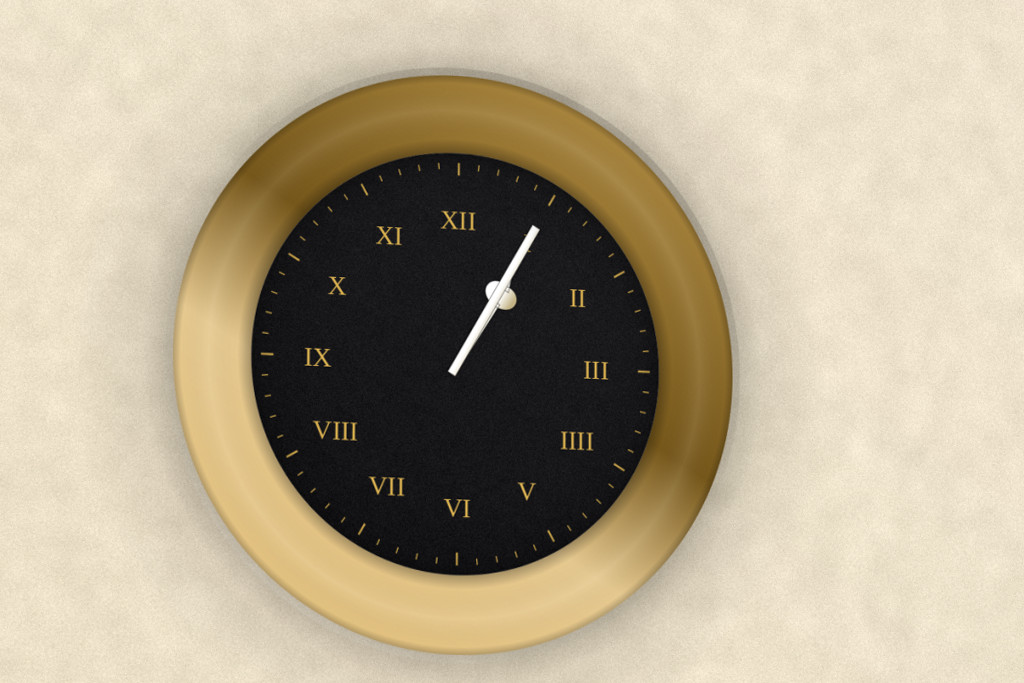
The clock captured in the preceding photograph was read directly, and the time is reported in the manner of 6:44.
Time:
1:05
